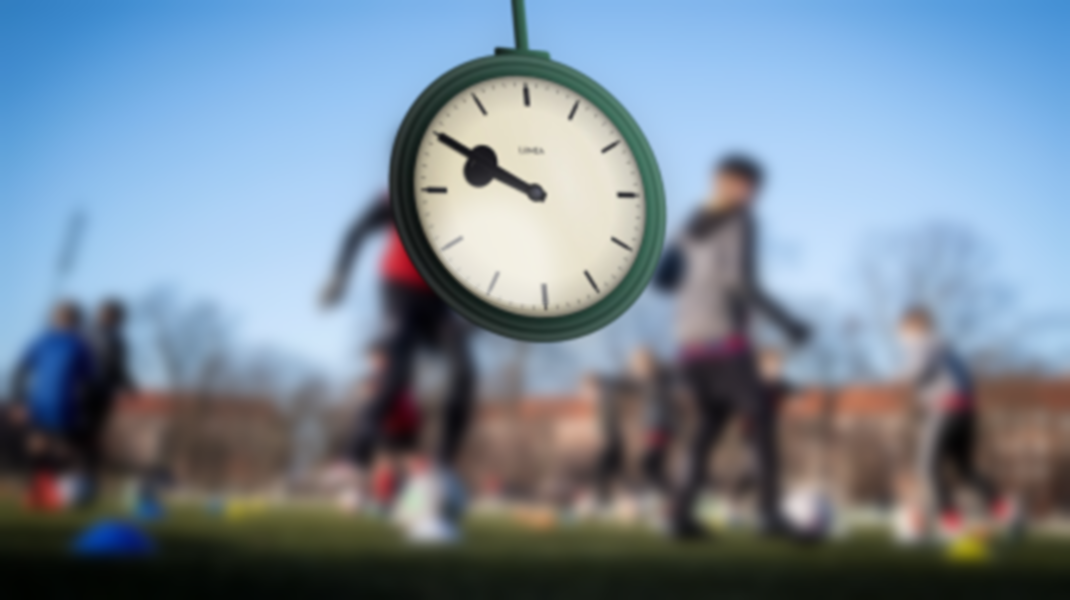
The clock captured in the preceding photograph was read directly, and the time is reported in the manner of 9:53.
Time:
9:50
